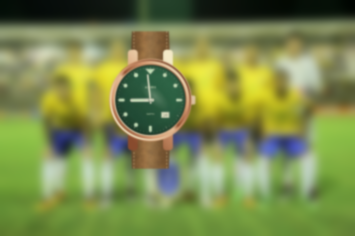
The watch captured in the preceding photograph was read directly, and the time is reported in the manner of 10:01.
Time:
8:59
